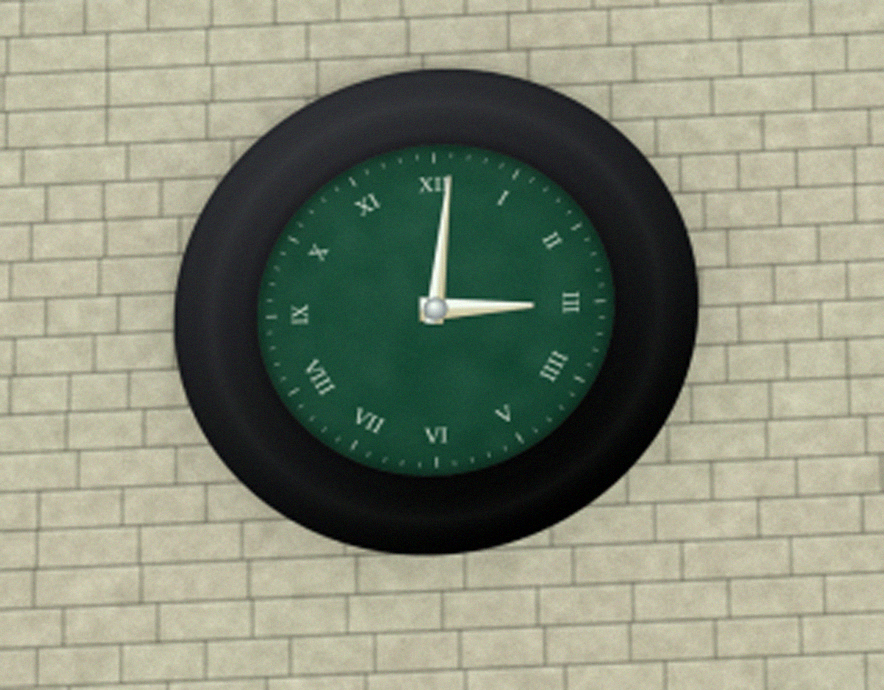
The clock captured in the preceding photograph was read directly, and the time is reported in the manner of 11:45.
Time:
3:01
